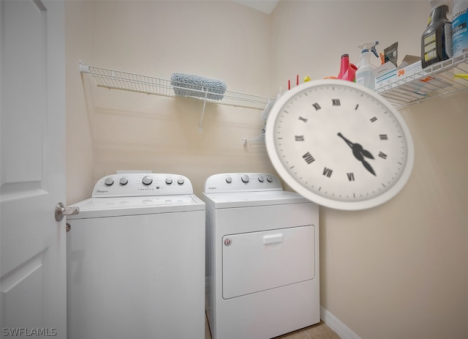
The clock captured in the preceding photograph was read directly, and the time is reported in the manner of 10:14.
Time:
4:25
